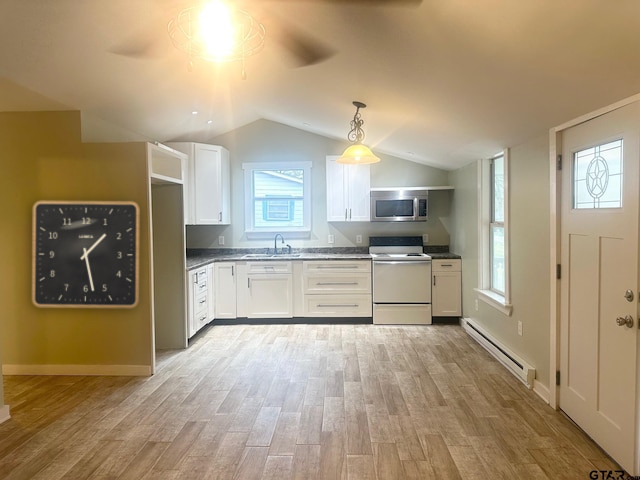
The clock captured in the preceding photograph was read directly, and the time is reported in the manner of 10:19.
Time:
1:28
